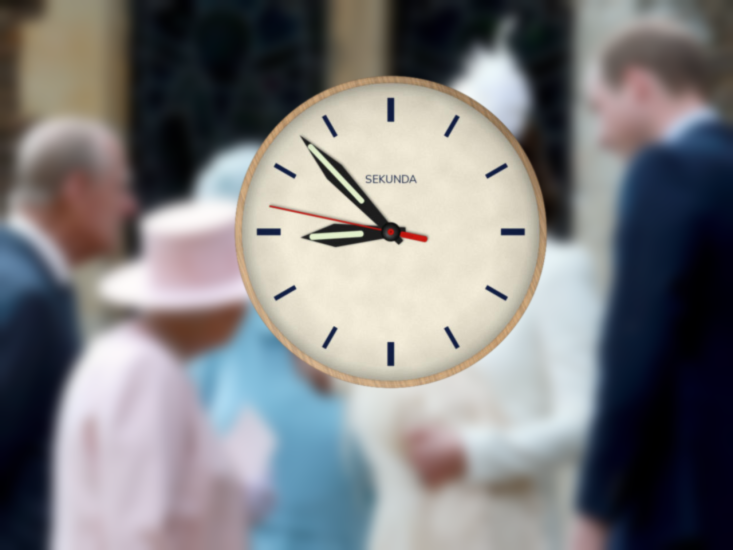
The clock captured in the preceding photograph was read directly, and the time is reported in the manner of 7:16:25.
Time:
8:52:47
